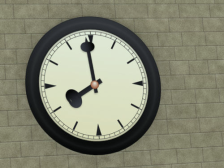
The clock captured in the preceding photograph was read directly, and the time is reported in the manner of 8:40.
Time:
7:59
